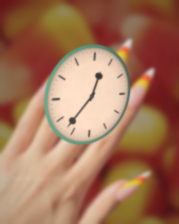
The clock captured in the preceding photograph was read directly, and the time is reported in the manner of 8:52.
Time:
12:37
